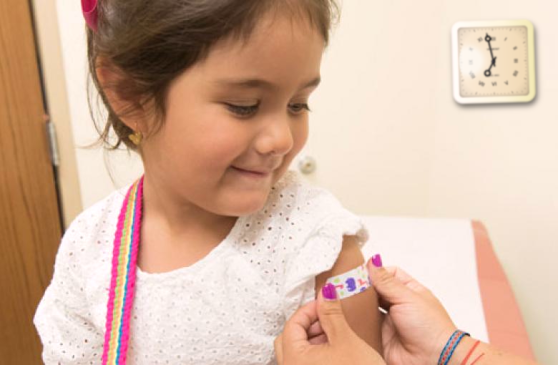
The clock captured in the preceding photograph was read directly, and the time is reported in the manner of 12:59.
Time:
6:58
